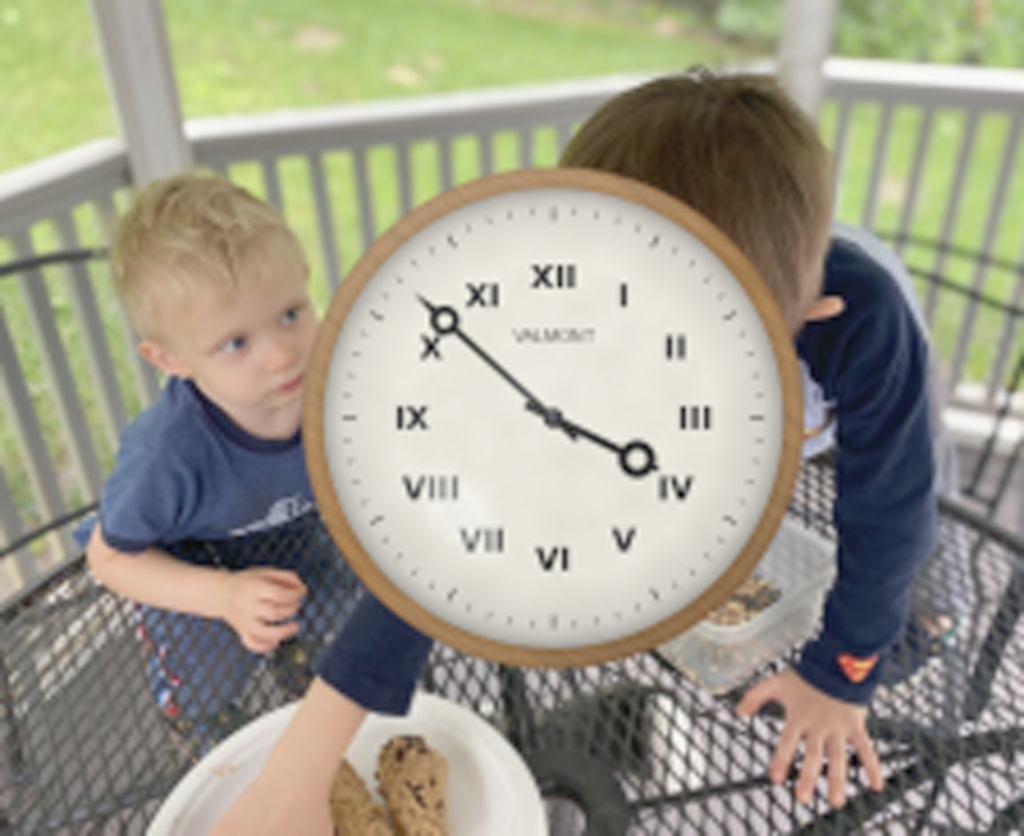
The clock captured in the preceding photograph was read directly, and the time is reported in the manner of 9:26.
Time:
3:52
